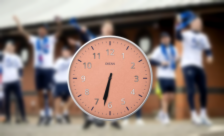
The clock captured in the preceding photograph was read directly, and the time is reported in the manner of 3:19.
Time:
6:32
